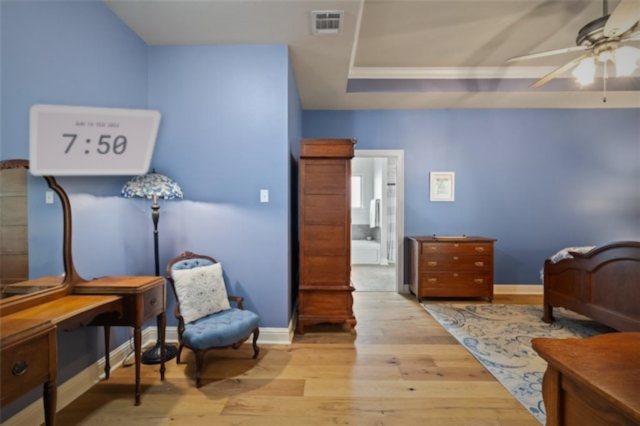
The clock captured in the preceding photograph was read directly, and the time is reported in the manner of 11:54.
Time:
7:50
